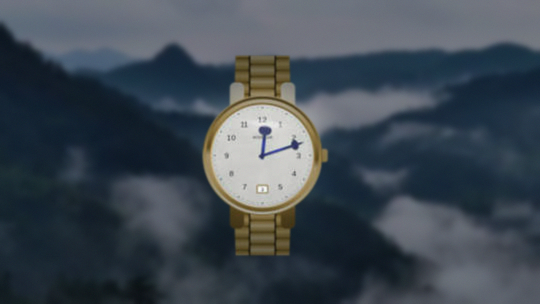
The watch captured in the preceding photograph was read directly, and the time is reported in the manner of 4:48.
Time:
12:12
